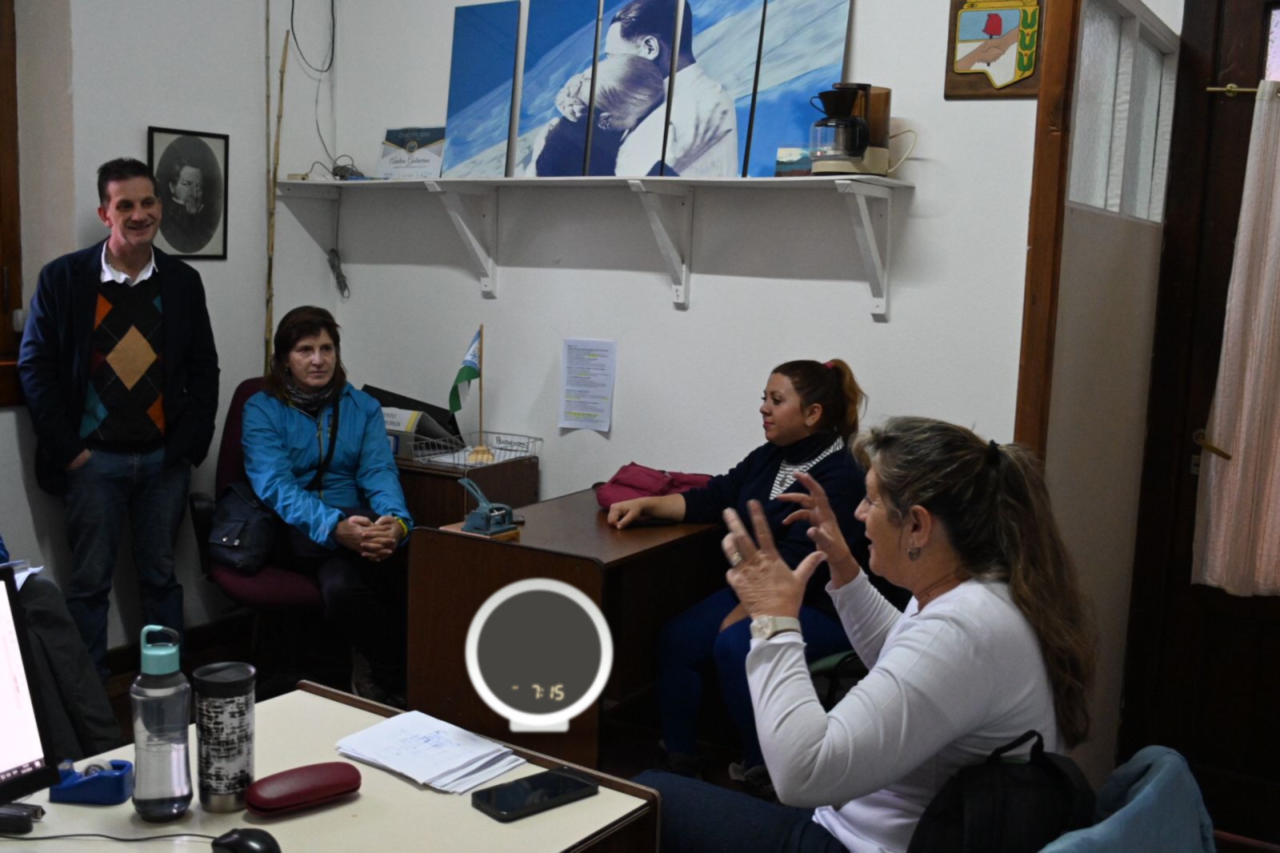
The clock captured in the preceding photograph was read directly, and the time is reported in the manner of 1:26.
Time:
7:15
